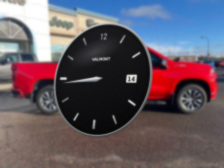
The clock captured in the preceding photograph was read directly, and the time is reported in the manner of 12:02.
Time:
8:44
